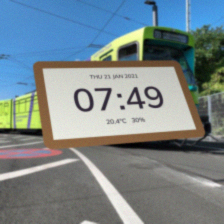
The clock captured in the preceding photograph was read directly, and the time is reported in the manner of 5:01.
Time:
7:49
